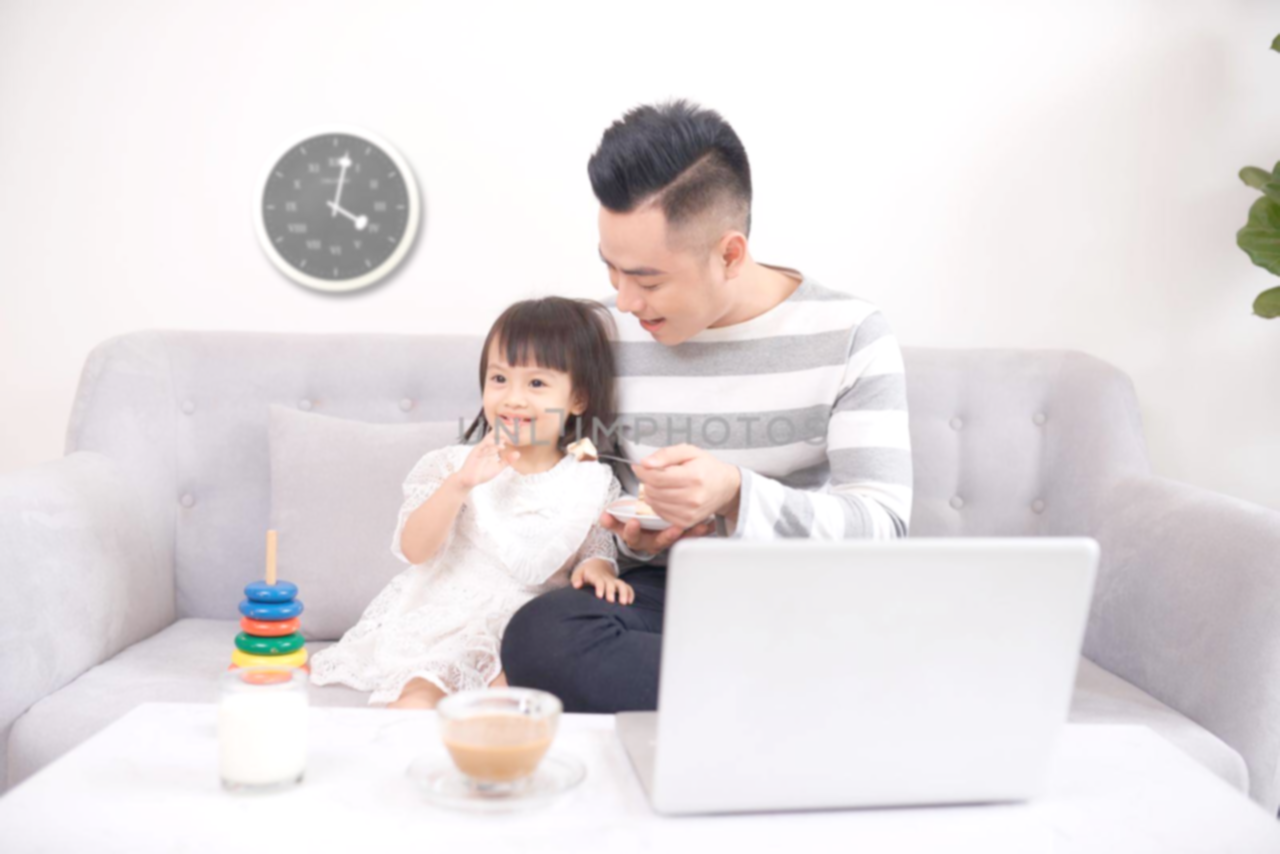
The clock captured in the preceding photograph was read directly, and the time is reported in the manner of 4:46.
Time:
4:02
